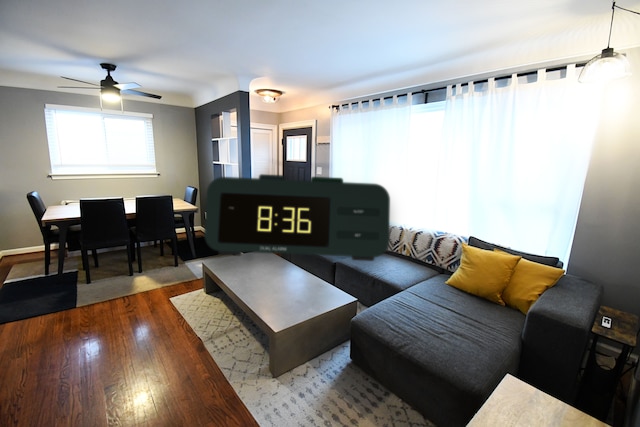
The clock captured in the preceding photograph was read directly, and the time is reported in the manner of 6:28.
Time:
8:36
